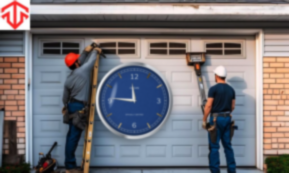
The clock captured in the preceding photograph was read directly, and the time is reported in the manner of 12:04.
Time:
11:46
